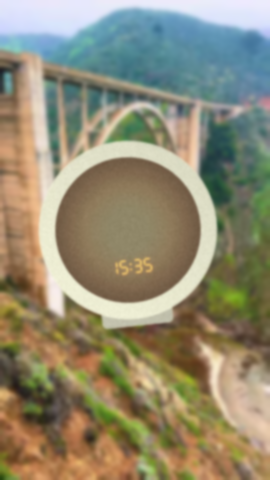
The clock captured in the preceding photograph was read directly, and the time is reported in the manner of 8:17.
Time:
15:35
